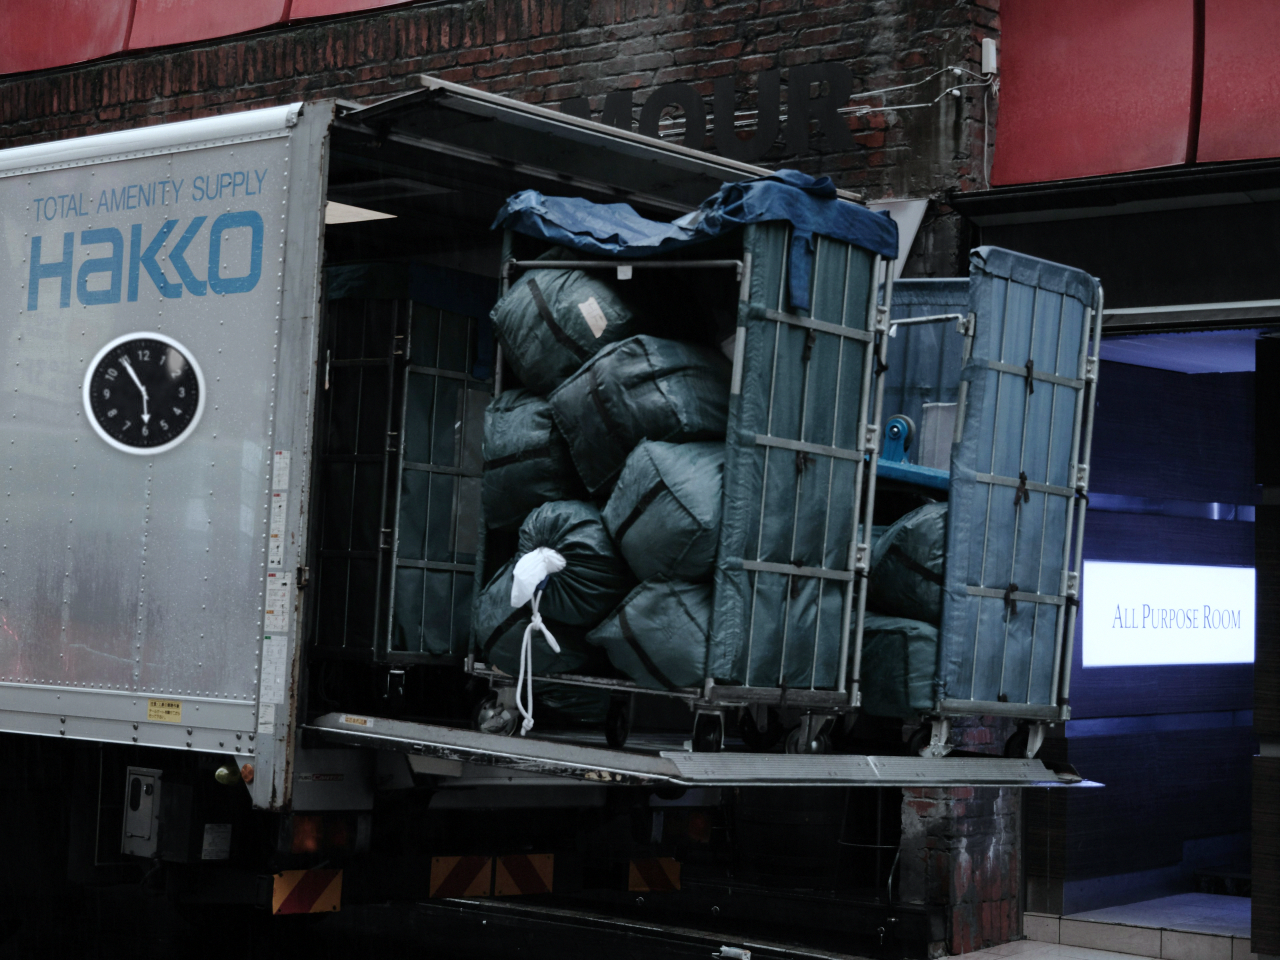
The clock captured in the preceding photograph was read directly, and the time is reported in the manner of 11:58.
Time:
5:55
